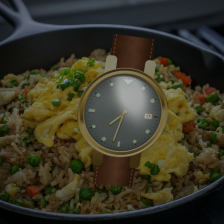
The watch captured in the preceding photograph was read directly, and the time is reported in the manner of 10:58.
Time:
7:32
